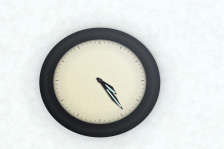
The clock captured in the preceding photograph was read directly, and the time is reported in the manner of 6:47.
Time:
4:24
